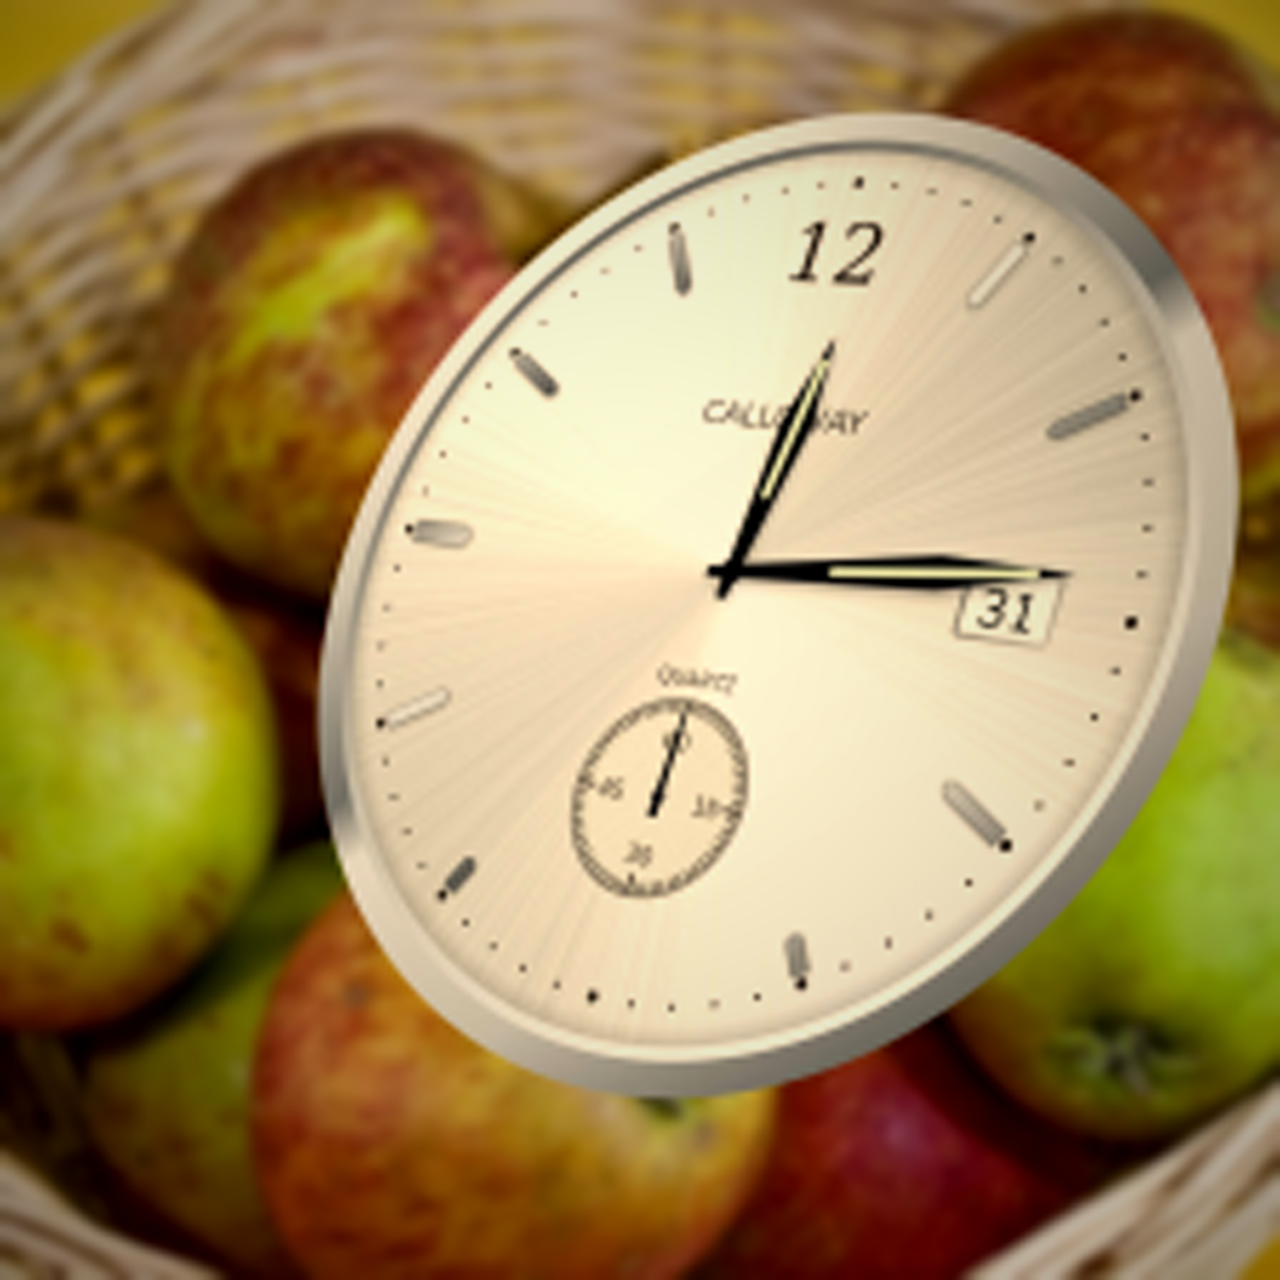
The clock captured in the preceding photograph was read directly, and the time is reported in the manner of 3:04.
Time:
12:14
